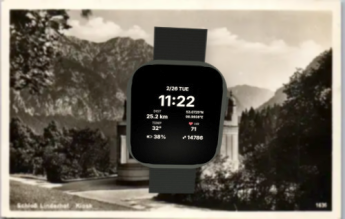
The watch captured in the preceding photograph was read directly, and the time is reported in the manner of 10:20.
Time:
11:22
